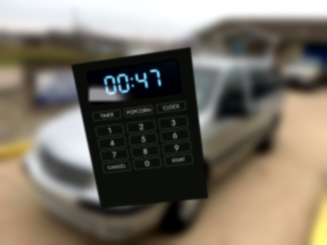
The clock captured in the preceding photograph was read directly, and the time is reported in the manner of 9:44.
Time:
0:47
